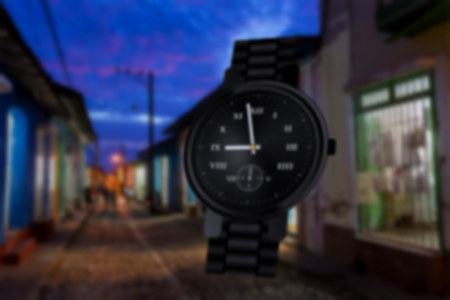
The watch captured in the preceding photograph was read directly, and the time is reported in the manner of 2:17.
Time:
8:58
